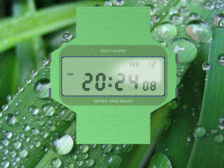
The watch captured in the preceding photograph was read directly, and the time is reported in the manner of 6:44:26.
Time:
20:24:08
